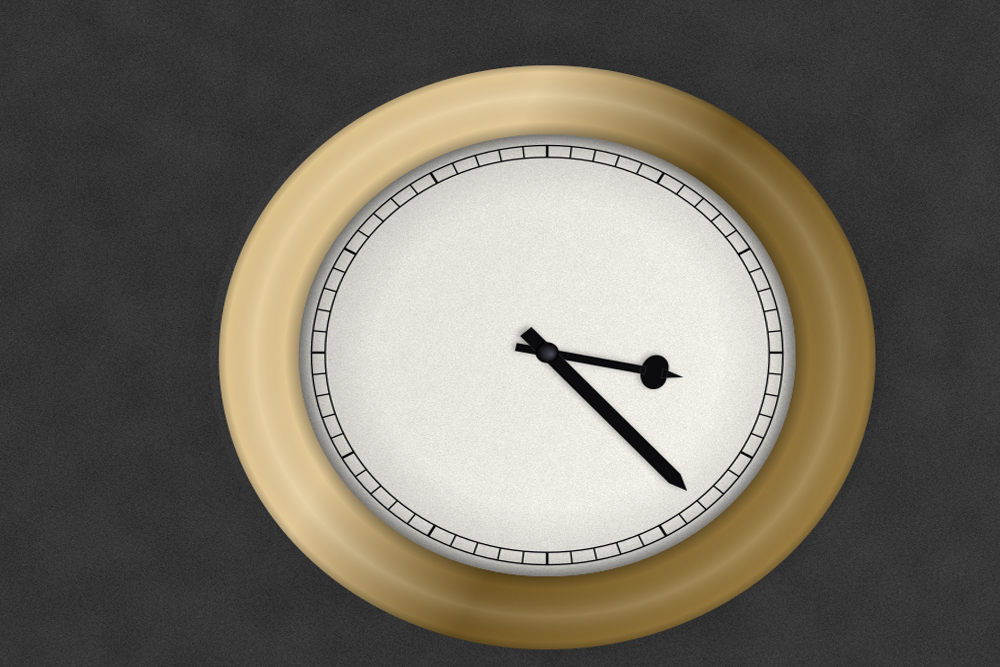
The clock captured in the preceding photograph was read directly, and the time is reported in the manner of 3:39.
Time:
3:23
